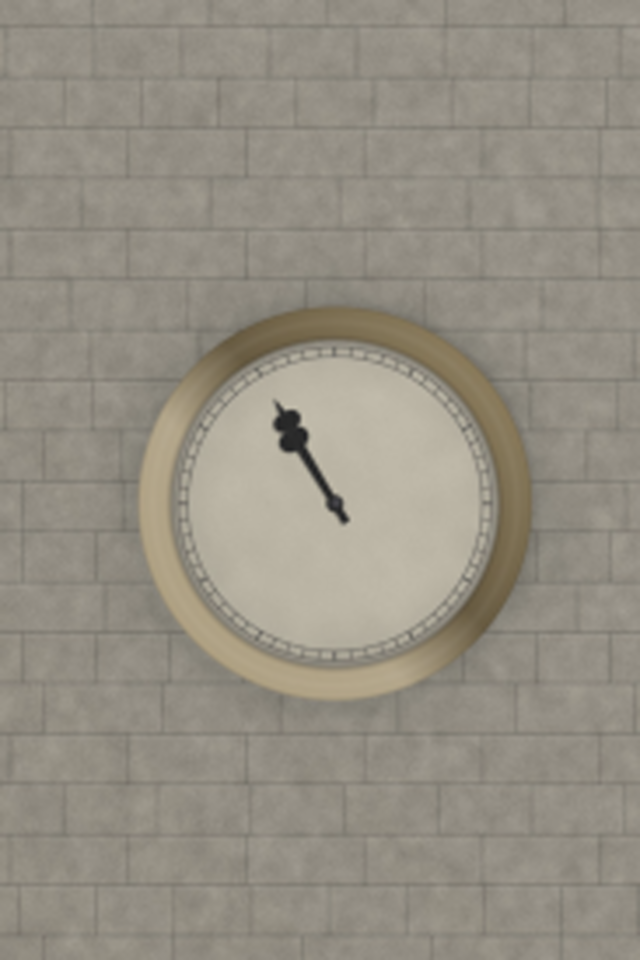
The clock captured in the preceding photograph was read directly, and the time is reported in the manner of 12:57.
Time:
10:55
